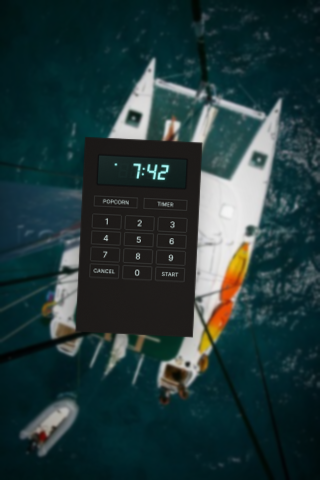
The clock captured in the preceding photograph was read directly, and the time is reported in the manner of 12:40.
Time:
7:42
